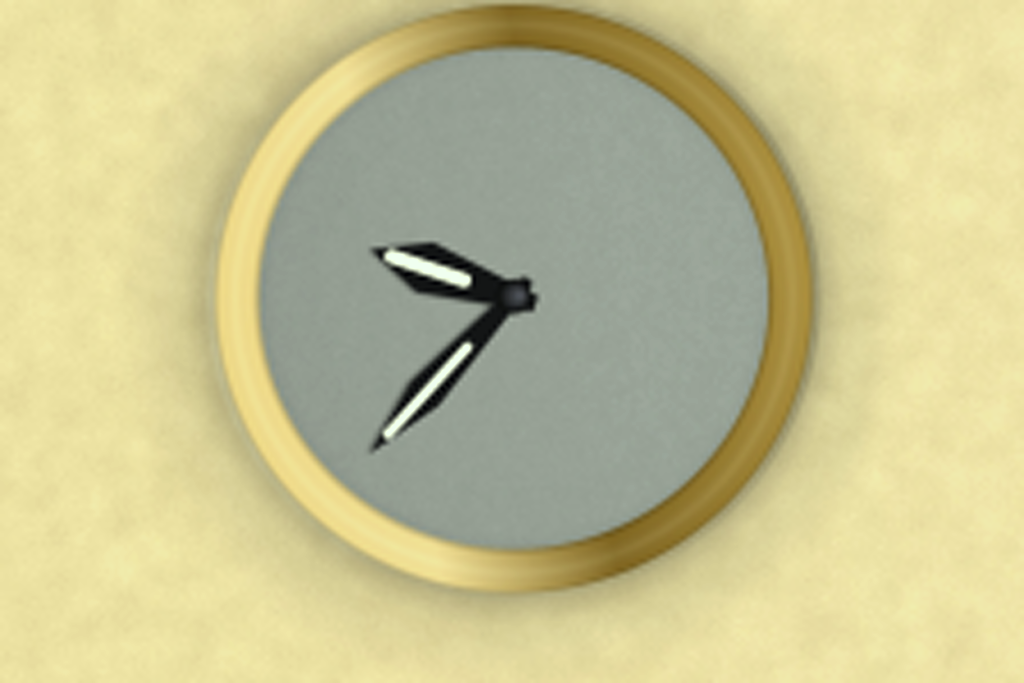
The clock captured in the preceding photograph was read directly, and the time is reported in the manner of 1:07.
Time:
9:37
